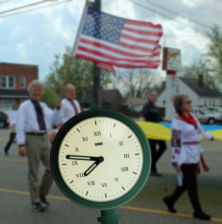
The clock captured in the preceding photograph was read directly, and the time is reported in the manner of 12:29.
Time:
7:47
